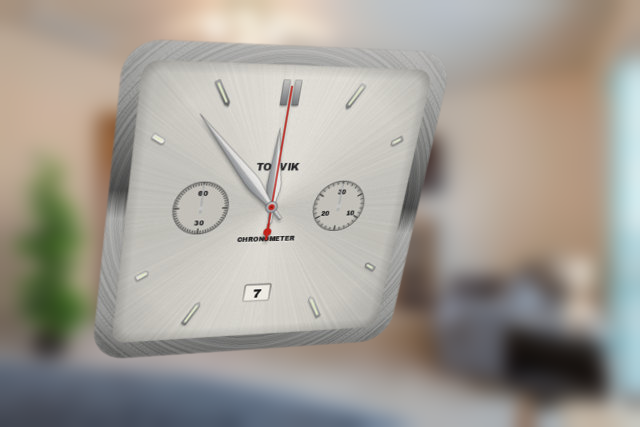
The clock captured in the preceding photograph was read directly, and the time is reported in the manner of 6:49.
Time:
11:53
